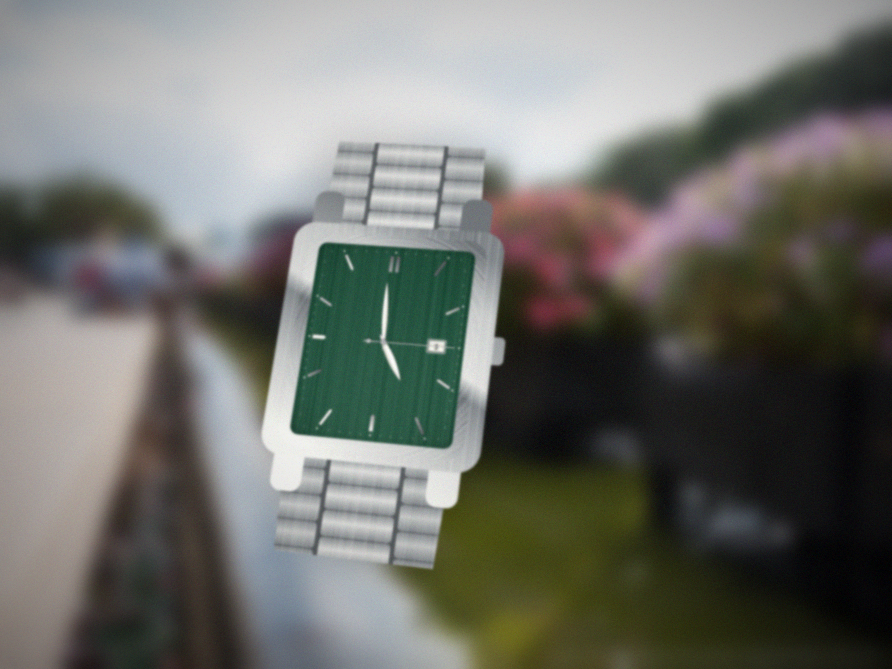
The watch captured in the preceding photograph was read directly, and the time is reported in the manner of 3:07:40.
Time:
4:59:15
